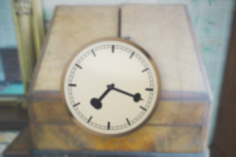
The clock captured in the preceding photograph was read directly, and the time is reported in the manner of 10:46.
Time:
7:18
